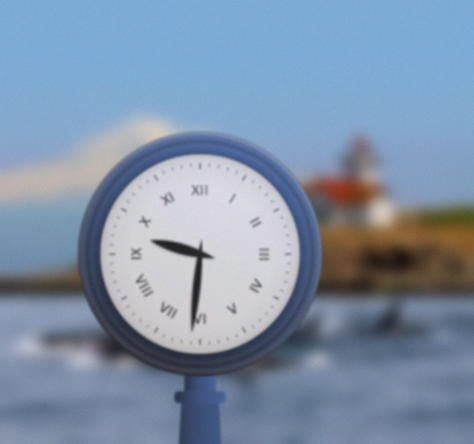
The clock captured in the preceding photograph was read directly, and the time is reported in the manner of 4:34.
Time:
9:31
